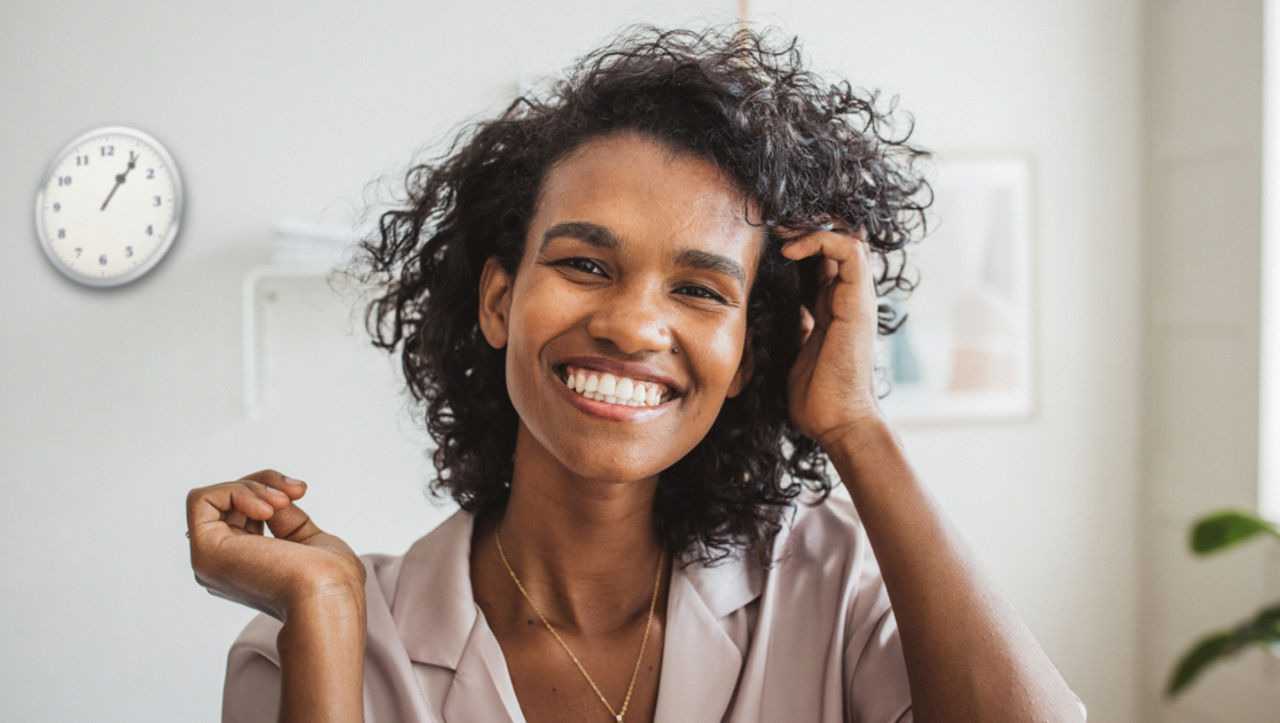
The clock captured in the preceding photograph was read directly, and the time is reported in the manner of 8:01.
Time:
1:06
